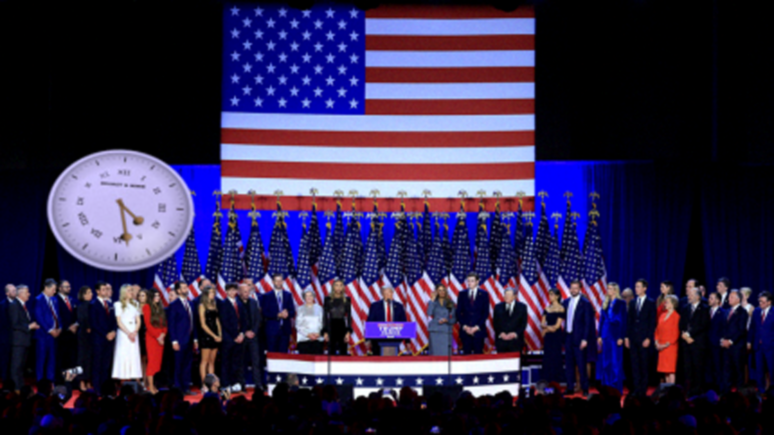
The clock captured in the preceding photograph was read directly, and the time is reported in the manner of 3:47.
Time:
4:28
